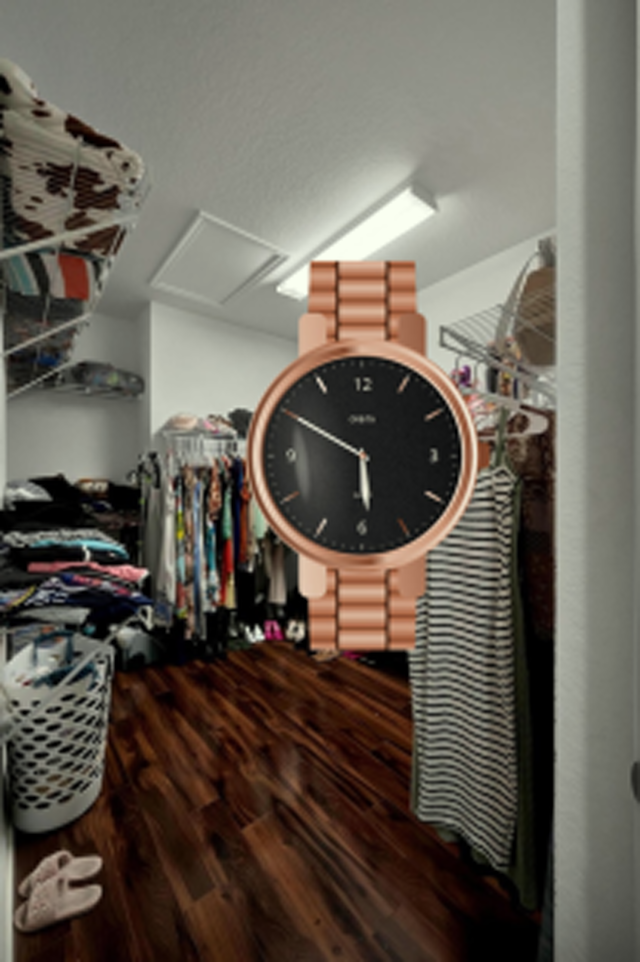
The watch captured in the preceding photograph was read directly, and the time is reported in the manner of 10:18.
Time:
5:50
